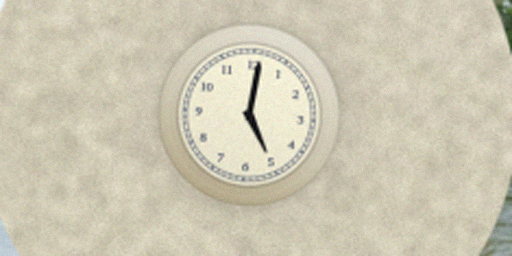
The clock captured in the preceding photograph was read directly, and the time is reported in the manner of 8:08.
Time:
5:01
